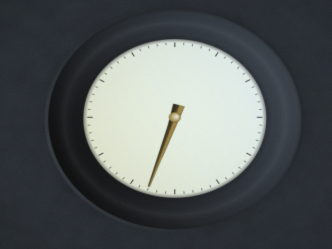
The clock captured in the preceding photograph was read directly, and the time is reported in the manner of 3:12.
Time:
6:33
